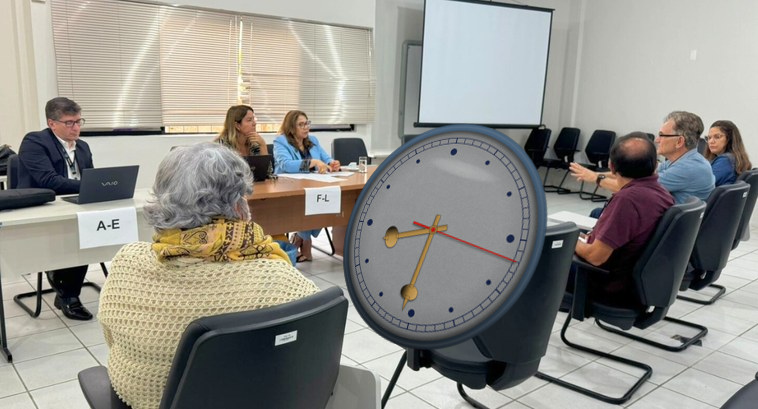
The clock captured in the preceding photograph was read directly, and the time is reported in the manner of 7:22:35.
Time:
8:31:17
